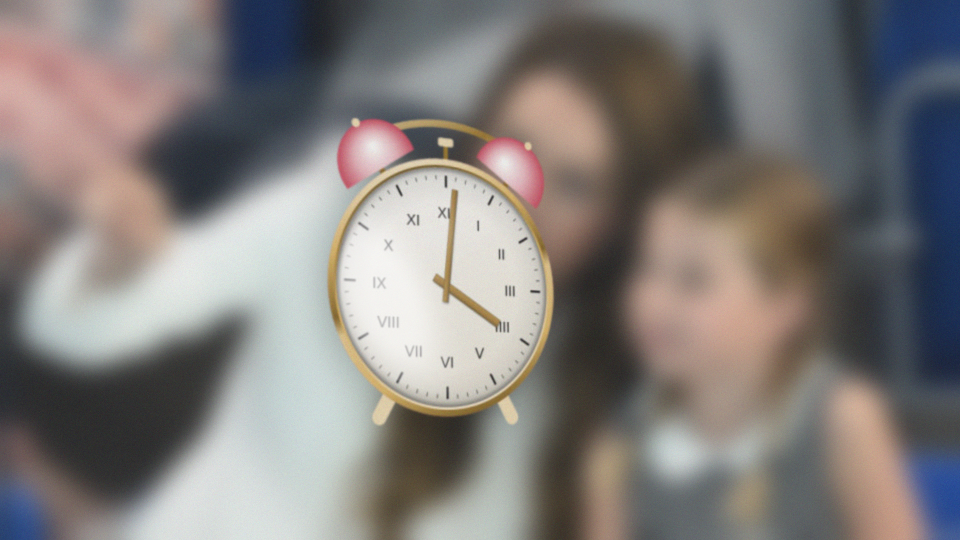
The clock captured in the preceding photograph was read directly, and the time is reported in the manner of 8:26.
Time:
4:01
